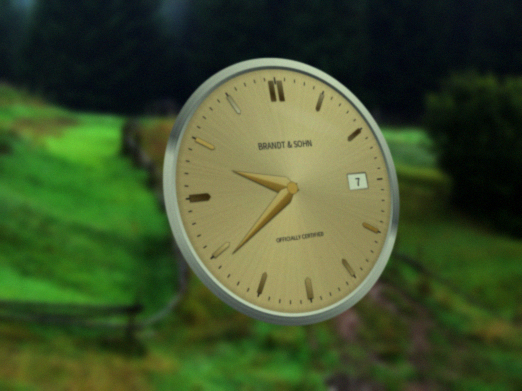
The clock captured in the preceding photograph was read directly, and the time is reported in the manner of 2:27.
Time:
9:39
